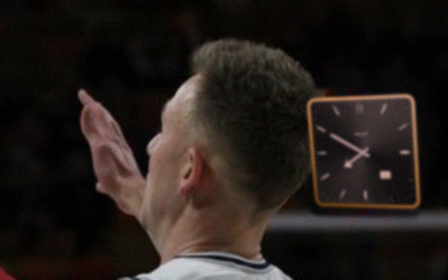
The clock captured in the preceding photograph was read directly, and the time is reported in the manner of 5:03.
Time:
7:50
